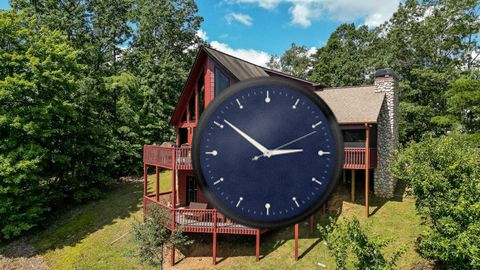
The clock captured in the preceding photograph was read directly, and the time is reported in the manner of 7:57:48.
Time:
2:51:11
